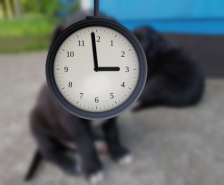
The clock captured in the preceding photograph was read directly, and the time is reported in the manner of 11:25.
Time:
2:59
